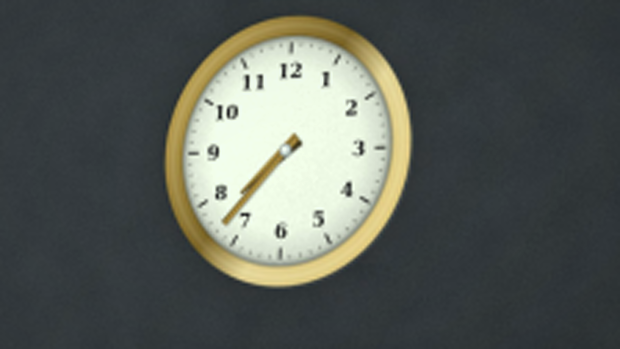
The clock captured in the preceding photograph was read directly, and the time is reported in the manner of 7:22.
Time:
7:37
